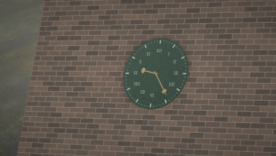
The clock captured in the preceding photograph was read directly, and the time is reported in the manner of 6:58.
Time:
9:24
